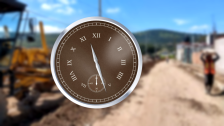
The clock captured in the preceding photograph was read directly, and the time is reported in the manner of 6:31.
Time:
11:27
